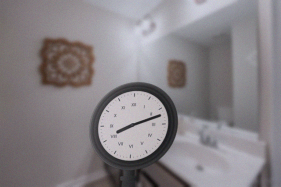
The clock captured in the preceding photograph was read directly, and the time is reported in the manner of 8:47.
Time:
8:12
